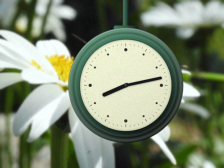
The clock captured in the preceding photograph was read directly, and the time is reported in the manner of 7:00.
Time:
8:13
